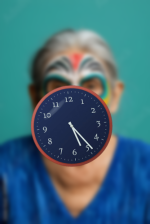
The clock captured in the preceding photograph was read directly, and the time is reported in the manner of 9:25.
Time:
5:24
